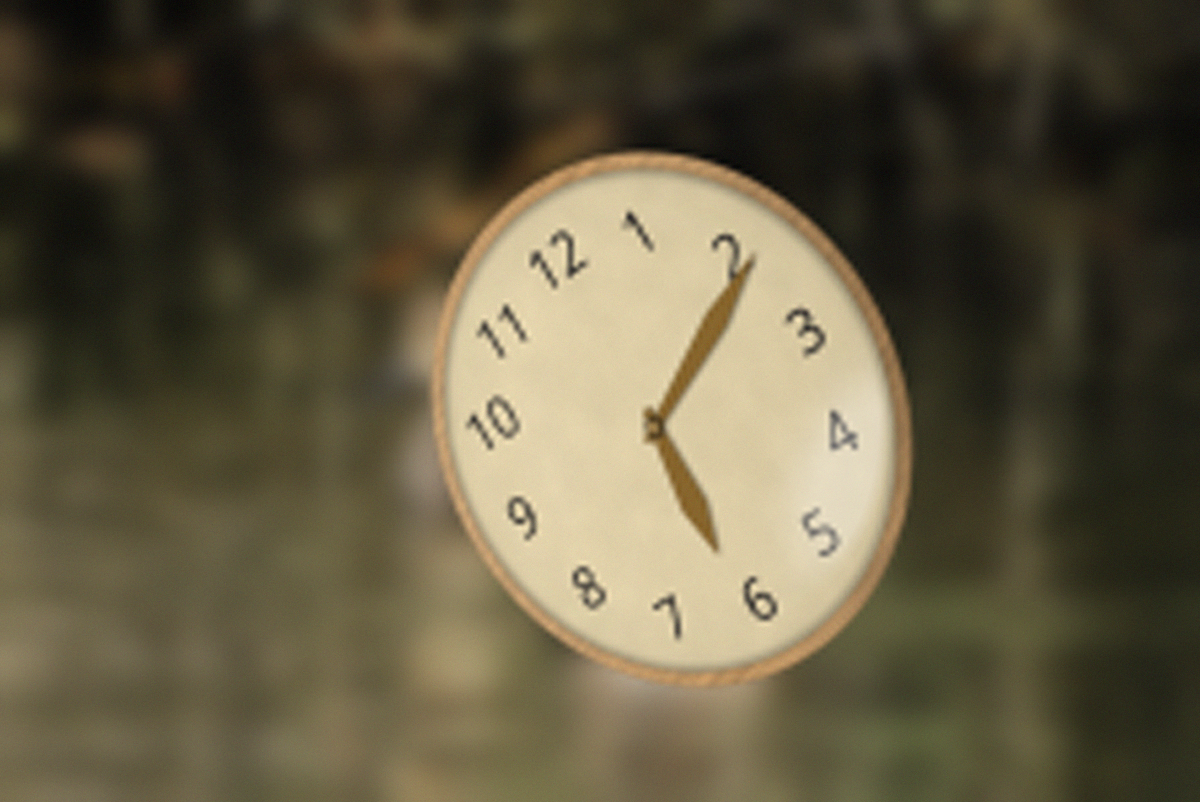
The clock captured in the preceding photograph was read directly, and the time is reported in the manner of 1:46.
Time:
6:11
